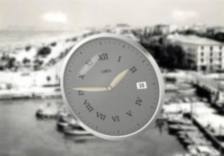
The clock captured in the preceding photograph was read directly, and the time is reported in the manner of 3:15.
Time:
1:46
